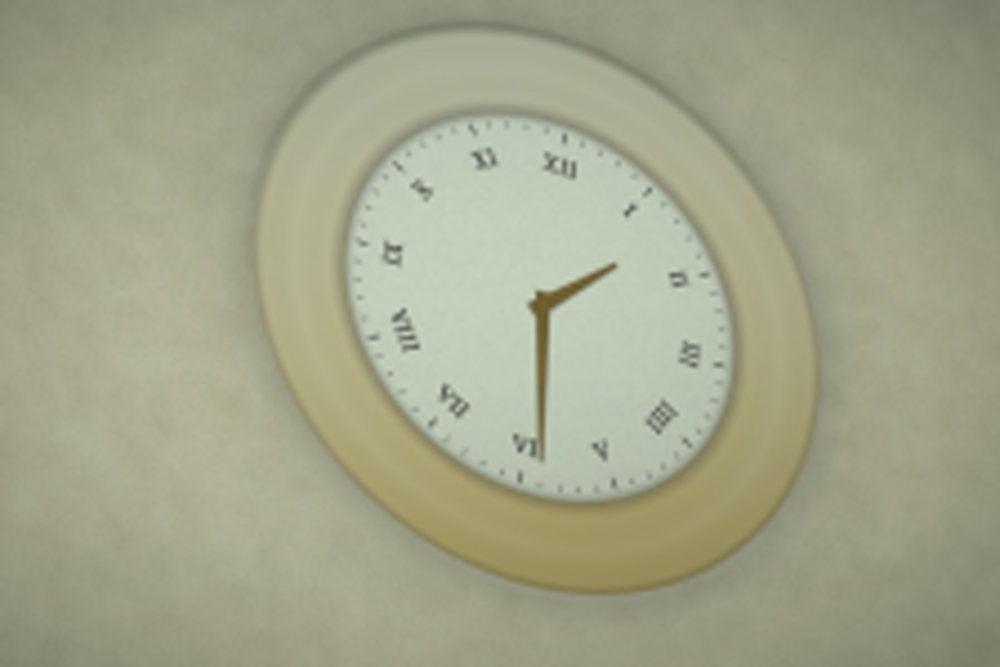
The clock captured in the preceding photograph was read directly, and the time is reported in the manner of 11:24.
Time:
1:29
